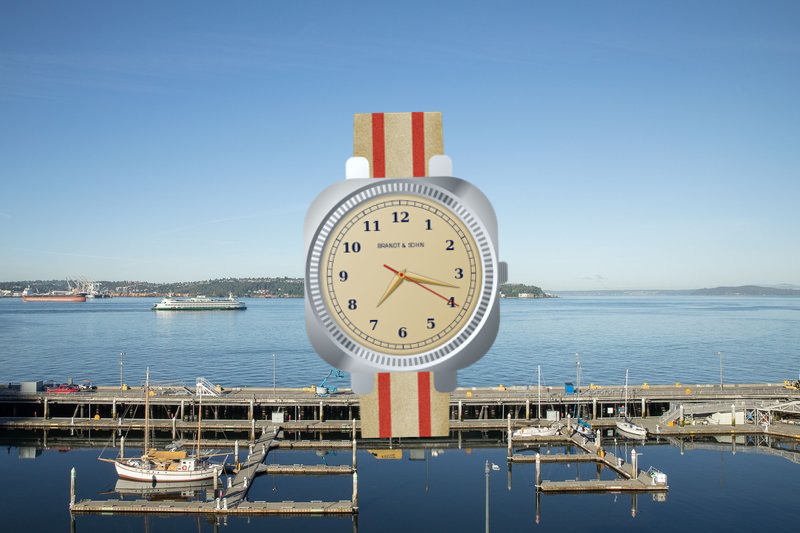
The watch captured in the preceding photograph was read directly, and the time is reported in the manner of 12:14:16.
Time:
7:17:20
